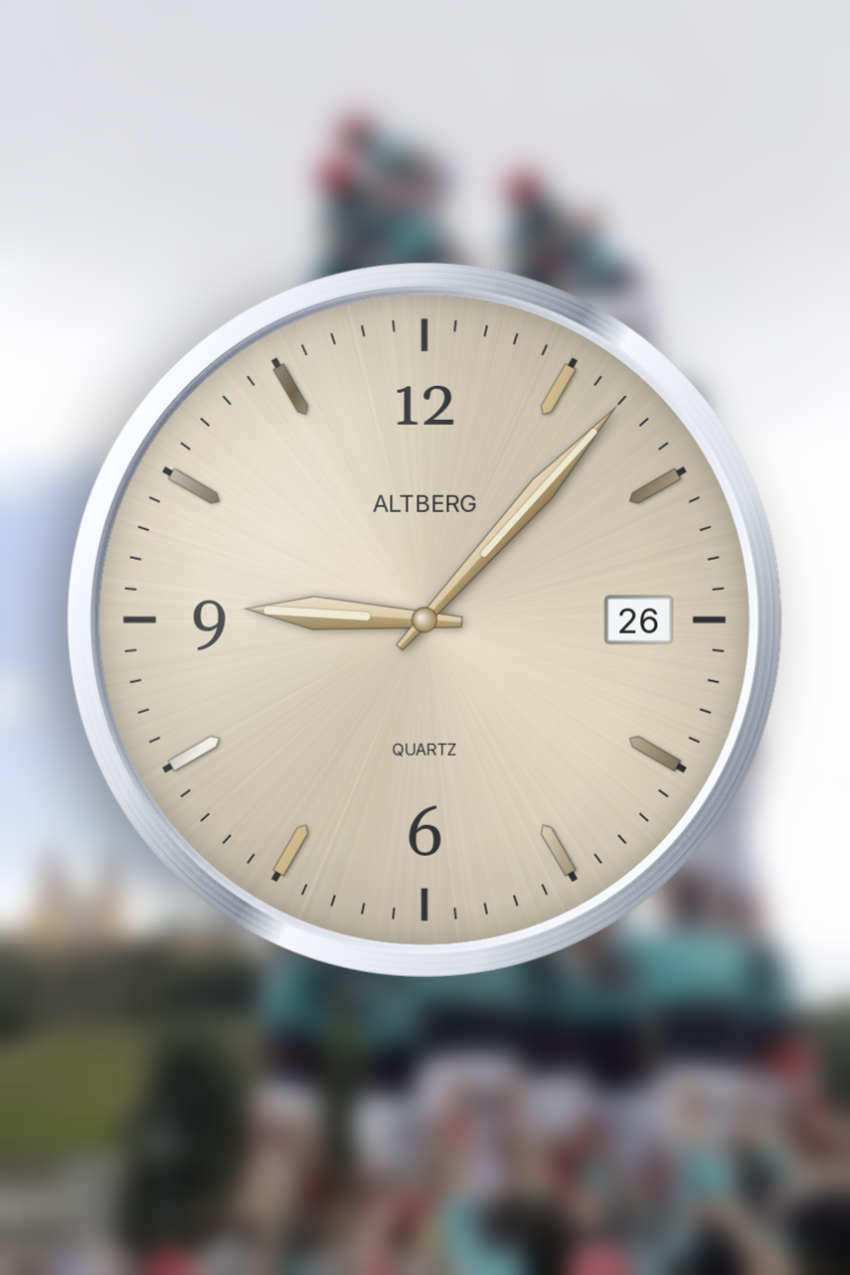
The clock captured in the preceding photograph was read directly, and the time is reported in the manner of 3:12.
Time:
9:07
